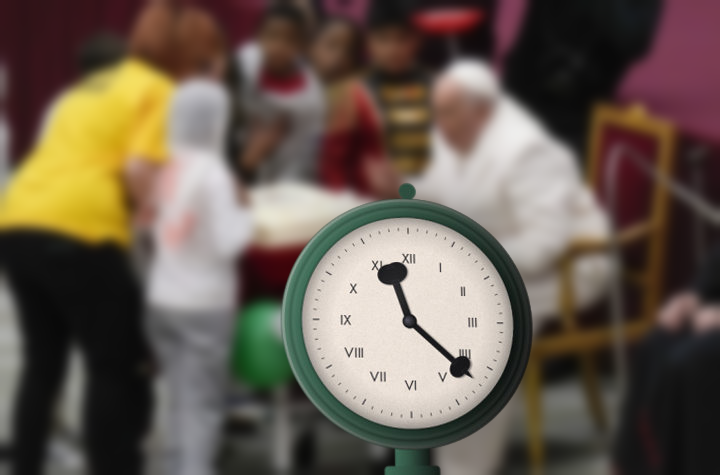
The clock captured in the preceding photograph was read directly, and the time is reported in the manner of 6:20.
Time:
11:22
